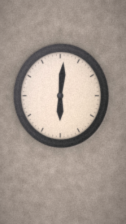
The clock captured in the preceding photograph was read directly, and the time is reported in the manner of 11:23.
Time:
6:01
